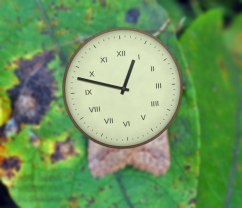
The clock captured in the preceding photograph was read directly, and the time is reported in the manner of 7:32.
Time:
12:48
